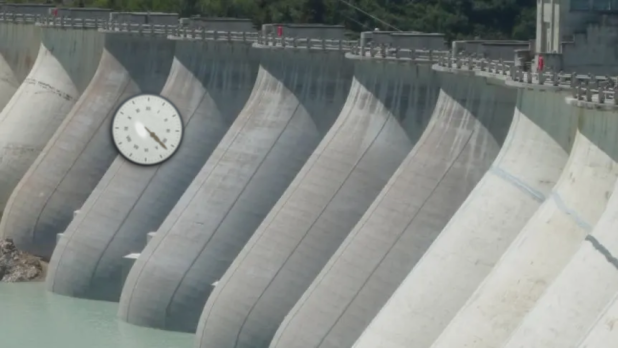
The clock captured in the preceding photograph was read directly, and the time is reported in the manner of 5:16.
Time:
4:22
